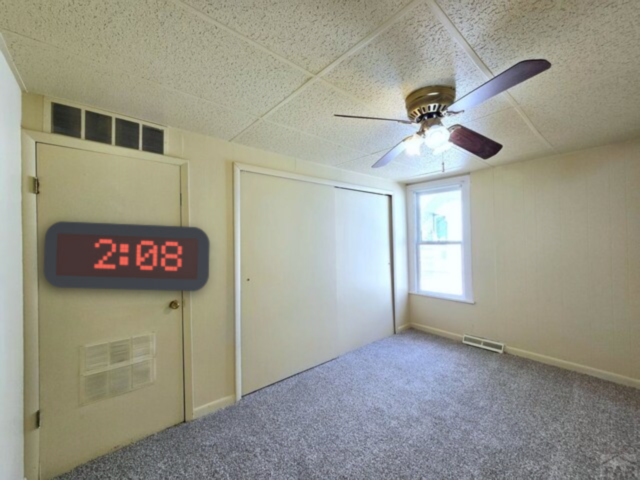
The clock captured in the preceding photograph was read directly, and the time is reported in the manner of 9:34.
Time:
2:08
